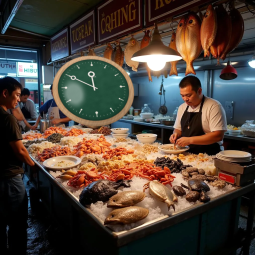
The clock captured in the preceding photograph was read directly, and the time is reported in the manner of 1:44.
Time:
11:50
